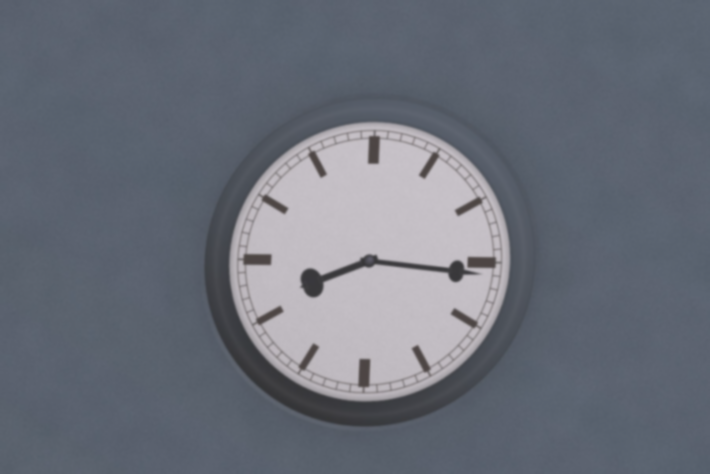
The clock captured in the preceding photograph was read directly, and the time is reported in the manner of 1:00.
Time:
8:16
